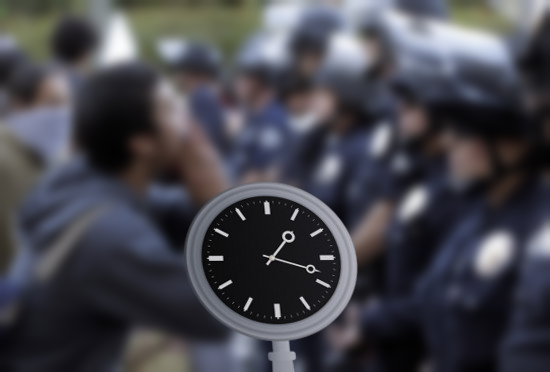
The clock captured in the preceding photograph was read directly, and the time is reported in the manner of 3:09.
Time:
1:18
